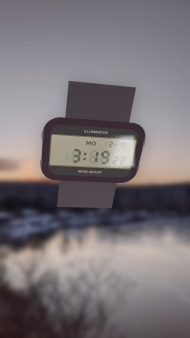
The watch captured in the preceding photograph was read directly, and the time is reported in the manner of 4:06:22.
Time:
3:19:22
